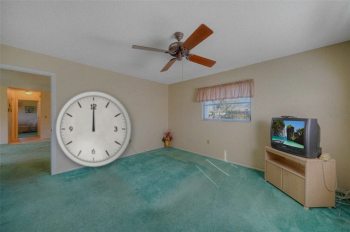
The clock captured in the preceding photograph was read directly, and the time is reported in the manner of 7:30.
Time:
12:00
